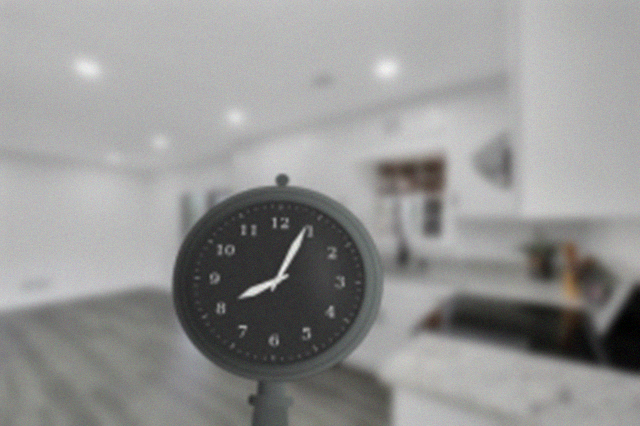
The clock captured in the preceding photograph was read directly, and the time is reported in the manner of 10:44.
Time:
8:04
